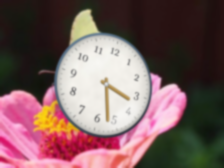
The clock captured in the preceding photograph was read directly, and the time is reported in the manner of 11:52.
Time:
3:27
